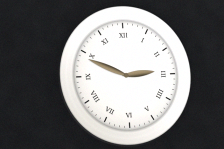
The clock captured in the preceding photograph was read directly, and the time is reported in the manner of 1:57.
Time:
2:49
